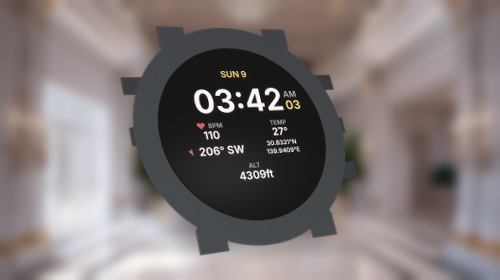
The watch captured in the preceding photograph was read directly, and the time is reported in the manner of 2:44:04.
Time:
3:42:03
